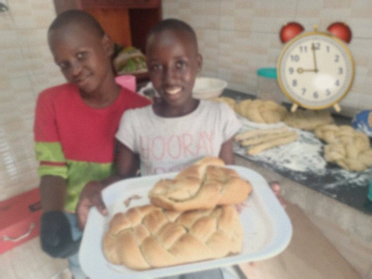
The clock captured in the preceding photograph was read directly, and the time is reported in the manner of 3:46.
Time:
8:59
